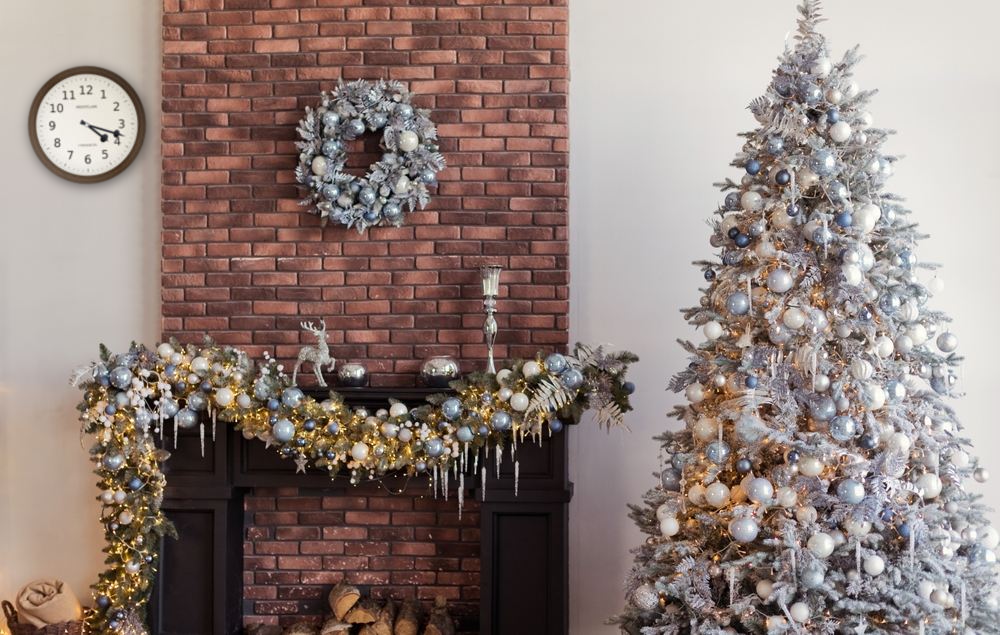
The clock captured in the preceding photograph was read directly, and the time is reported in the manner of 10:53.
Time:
4:18
